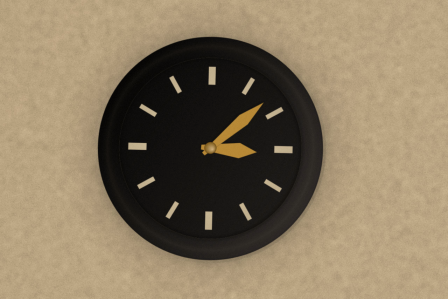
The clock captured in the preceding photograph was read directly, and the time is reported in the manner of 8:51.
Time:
3:08
